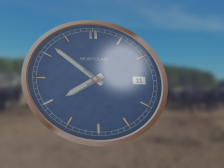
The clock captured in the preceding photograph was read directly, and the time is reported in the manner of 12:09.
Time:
7:52
